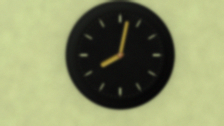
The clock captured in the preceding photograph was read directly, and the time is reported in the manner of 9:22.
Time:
8:02
